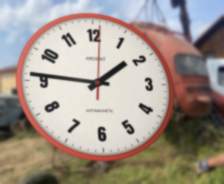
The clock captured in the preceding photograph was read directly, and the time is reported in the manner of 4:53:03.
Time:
1:46:01
